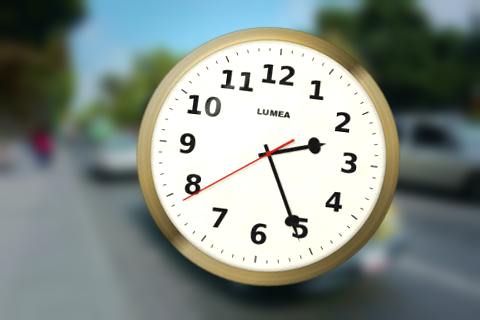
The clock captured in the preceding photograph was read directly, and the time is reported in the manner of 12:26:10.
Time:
2:25:39
